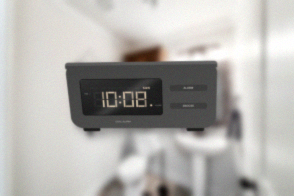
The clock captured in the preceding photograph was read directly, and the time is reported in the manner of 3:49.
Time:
10:08
